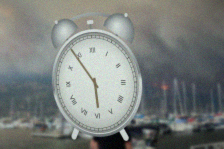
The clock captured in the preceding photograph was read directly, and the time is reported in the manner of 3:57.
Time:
5:54
